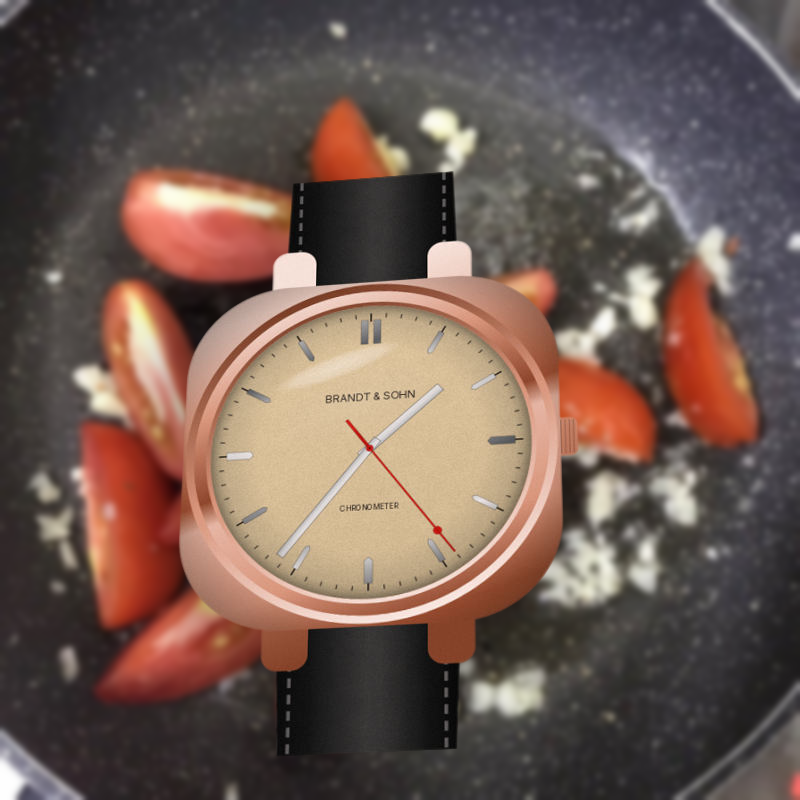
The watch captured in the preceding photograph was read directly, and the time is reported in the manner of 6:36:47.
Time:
1:36:24
